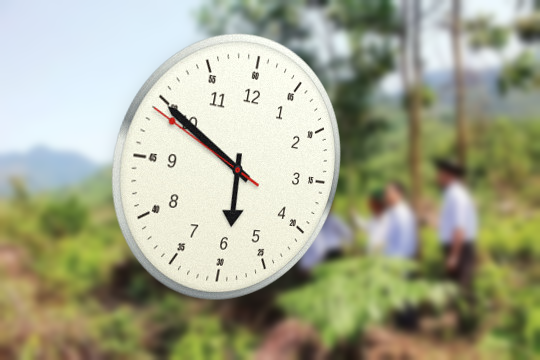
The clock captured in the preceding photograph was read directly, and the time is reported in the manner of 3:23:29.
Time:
5:49:49
